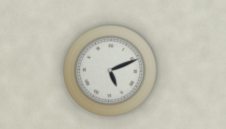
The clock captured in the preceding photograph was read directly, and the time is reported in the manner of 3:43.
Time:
5:11
